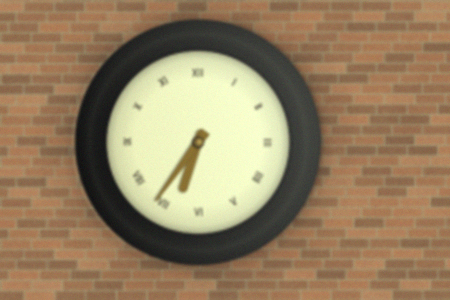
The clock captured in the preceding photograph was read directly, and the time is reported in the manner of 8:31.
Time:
6:36
